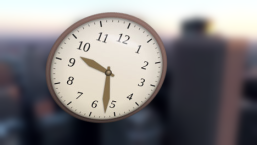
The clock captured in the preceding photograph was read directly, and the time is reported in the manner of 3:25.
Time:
9:27
